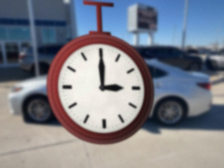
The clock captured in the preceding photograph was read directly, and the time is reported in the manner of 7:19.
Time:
3:00
